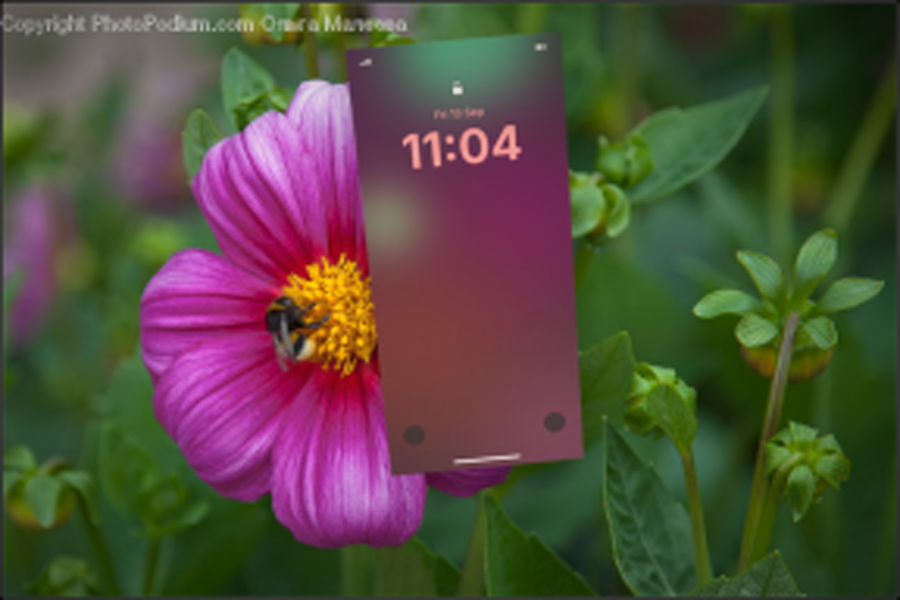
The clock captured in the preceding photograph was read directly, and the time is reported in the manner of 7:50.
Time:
11:04
